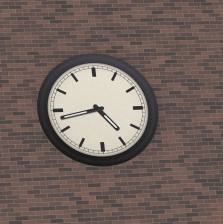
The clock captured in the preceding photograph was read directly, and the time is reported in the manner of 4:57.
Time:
4:43
